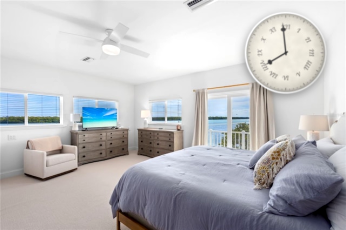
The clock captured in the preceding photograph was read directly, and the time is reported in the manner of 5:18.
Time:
7:59
